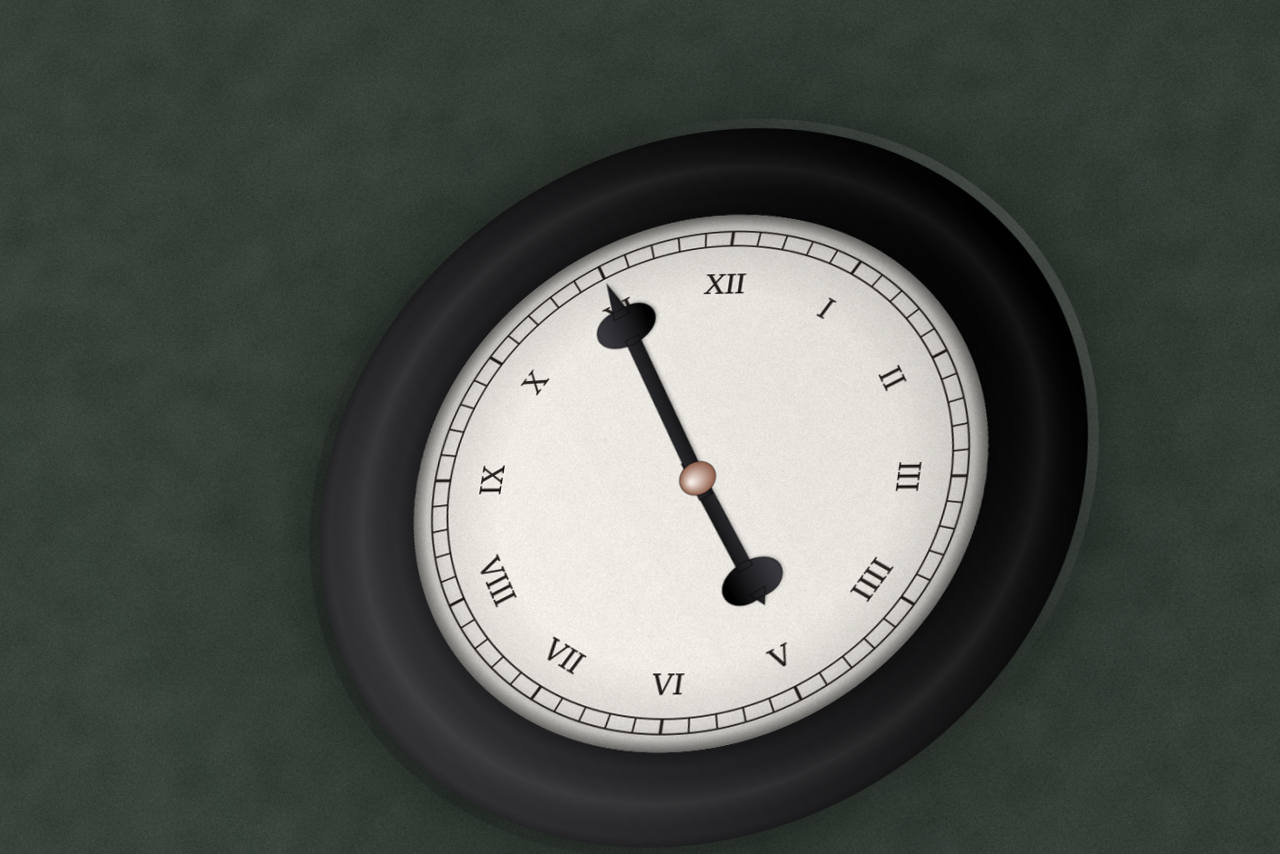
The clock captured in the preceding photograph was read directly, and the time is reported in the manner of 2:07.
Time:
4:55
